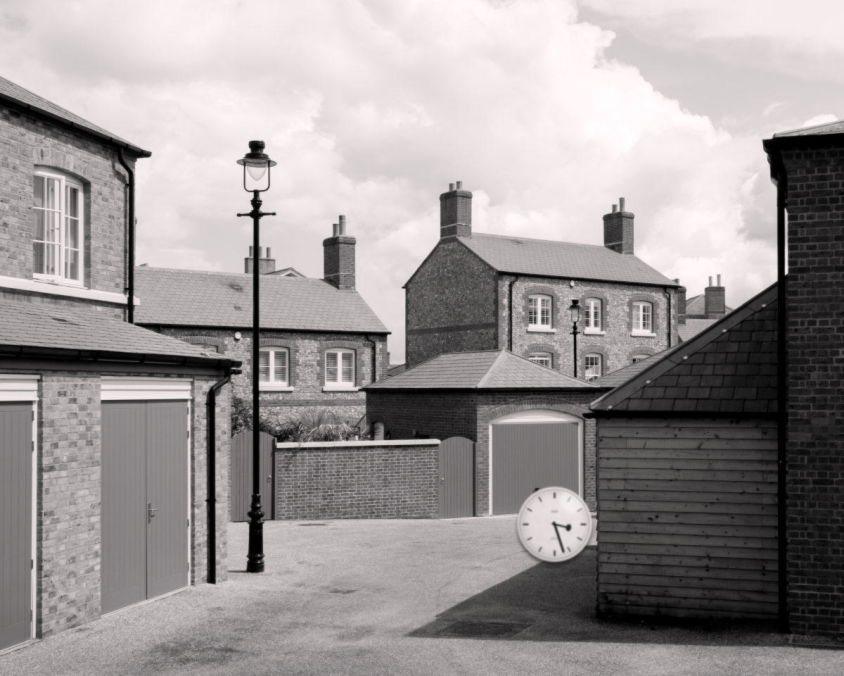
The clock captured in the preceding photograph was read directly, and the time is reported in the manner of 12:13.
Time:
3:27
